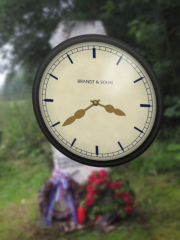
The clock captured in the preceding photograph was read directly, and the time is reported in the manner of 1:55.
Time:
3:39
